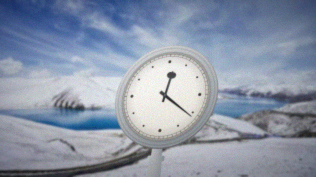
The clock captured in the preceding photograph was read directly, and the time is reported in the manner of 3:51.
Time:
12:21
